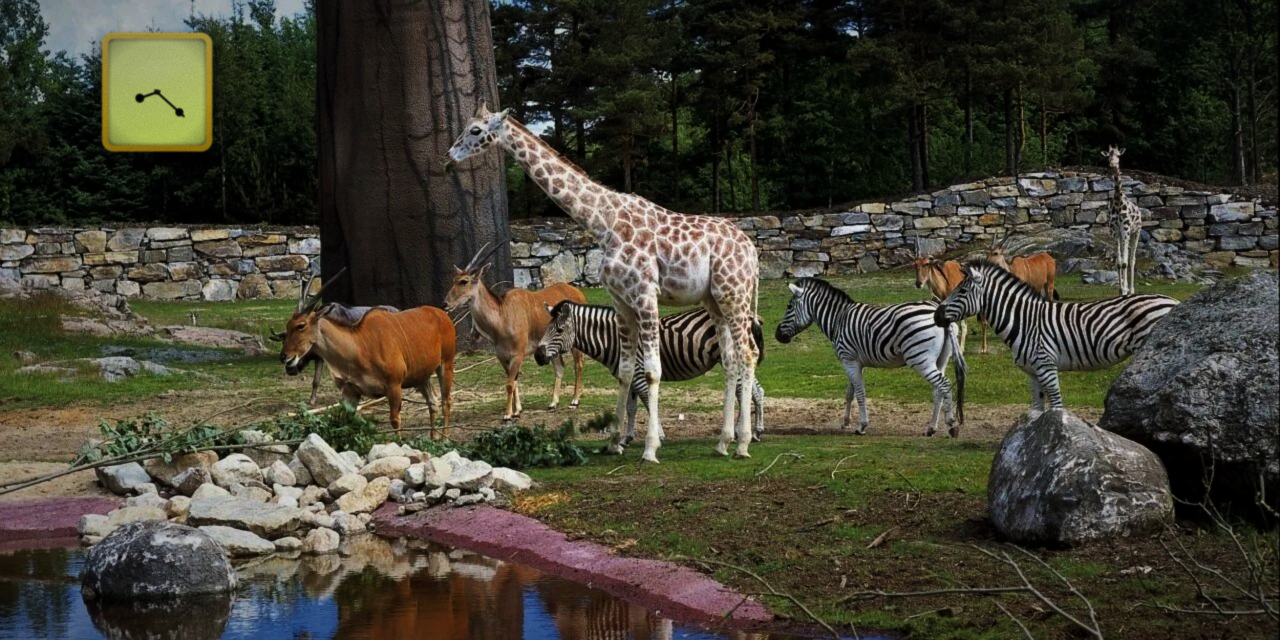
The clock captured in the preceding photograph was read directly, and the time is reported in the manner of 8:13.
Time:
8:22
